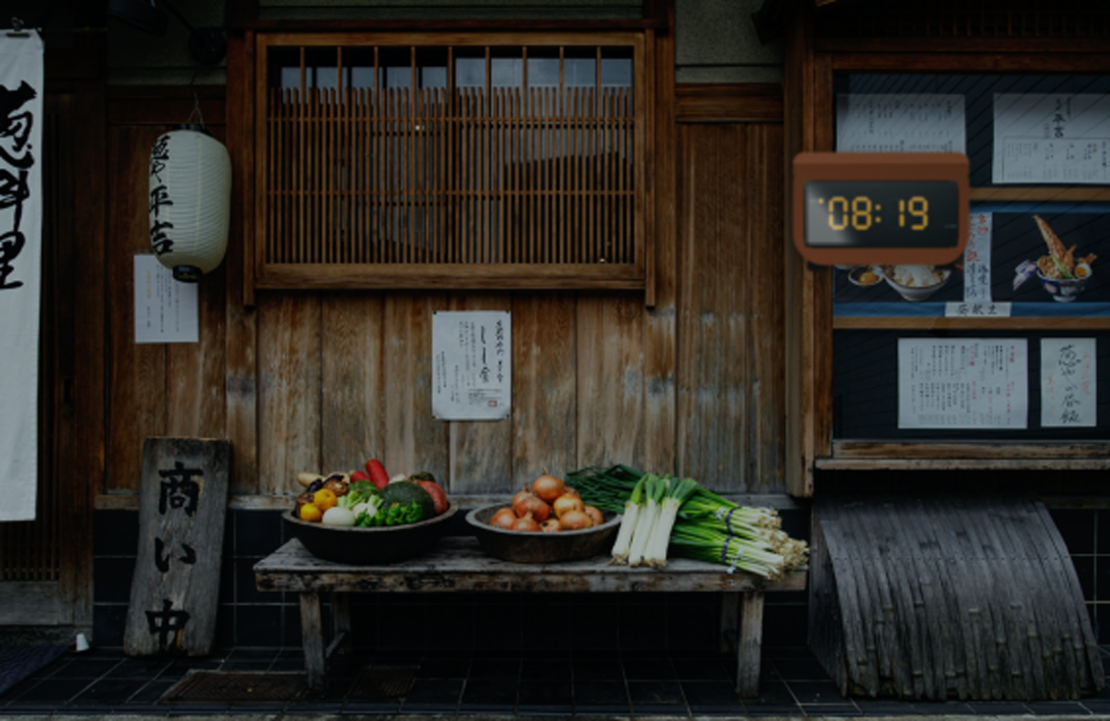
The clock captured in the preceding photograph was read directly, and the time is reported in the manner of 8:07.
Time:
8:19
